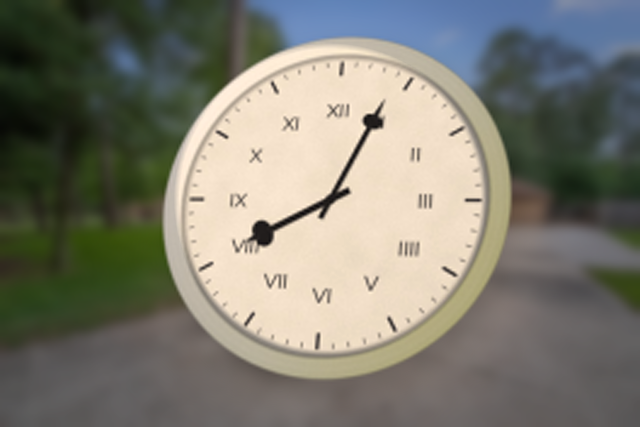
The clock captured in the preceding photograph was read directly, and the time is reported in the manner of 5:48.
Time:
8:04
